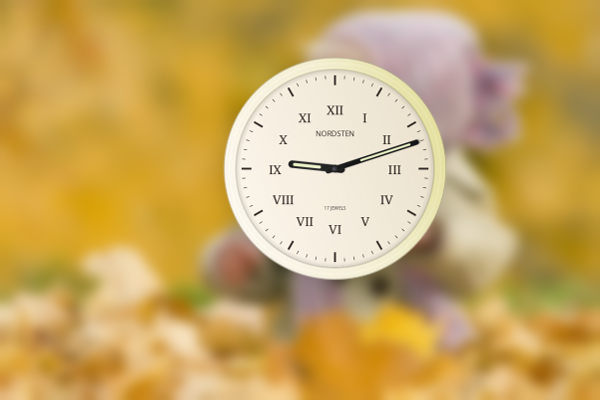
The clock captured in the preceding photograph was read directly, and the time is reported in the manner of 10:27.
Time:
9:12
